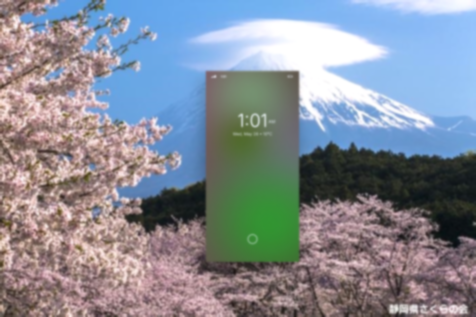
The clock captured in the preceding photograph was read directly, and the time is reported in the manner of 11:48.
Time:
1:01
